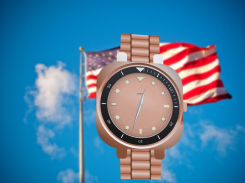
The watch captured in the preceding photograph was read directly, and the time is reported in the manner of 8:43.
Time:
12:33
